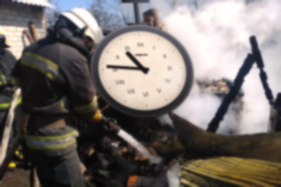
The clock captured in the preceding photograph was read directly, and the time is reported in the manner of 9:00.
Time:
10:46
